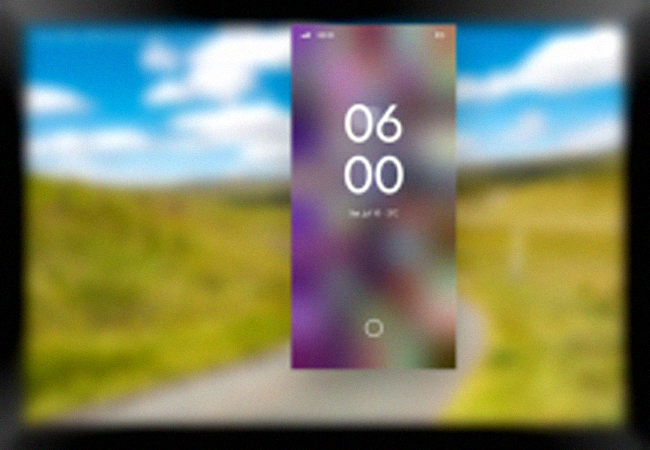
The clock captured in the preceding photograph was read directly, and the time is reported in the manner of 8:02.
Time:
6:00
